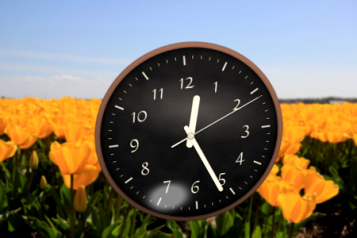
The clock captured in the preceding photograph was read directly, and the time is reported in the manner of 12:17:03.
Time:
12:26:11
